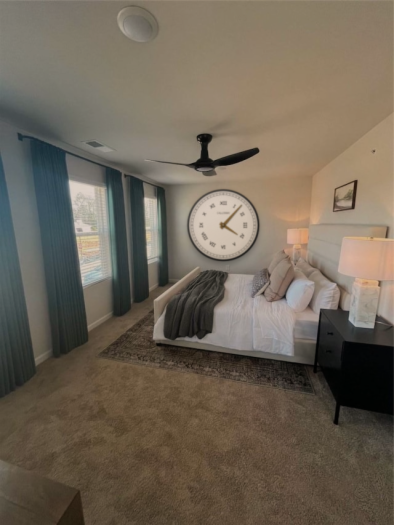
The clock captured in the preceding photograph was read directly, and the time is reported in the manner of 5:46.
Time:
4:07
